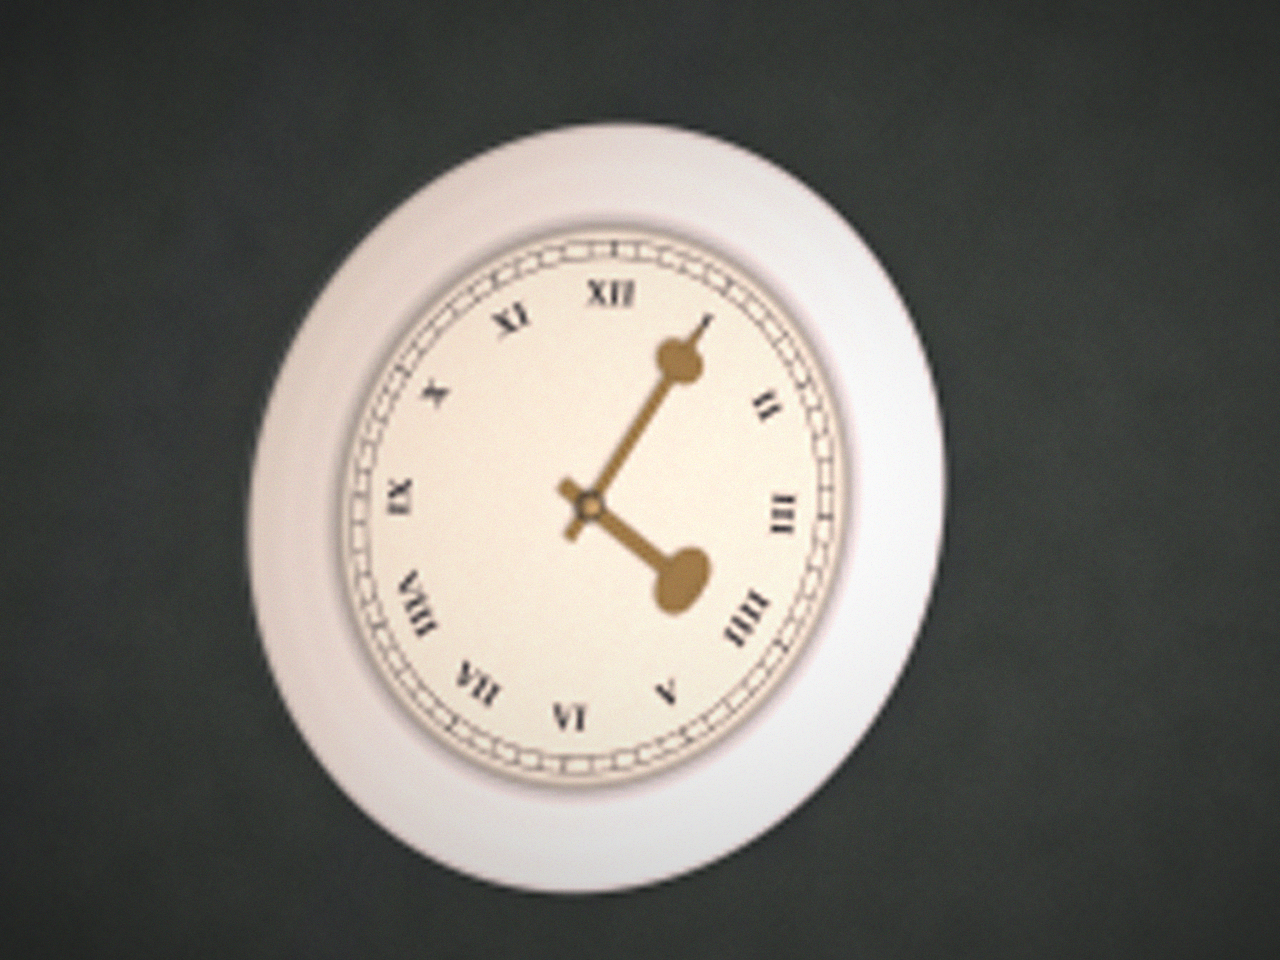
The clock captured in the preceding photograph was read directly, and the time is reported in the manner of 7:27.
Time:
4:05
